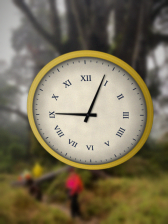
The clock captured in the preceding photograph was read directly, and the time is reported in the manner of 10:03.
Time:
9:04
